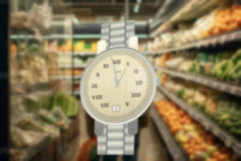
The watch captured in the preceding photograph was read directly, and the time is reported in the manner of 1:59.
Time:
12:58
